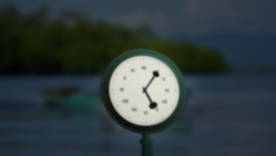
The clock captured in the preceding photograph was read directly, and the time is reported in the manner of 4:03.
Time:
5:06
